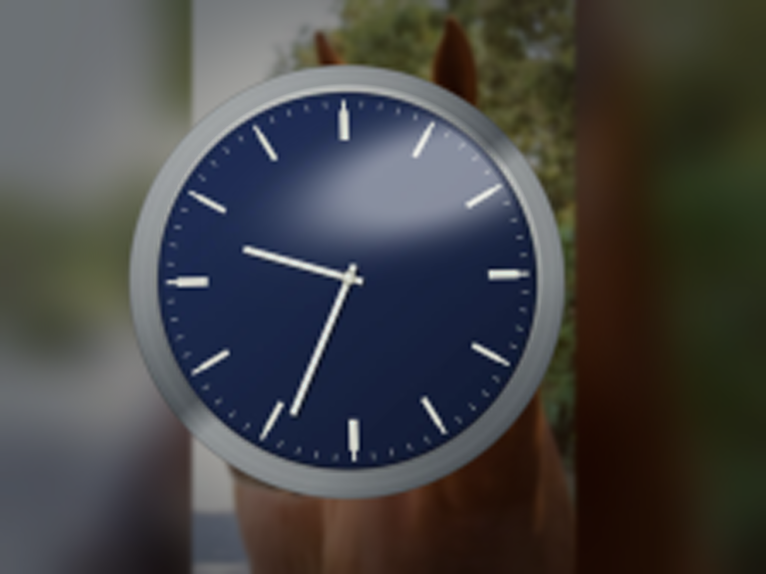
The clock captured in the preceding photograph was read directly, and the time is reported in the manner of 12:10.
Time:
9:34
